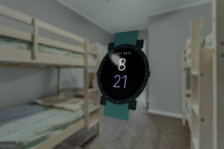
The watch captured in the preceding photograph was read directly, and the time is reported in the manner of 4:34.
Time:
8:21
